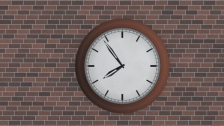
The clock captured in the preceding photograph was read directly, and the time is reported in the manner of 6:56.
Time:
7:54
